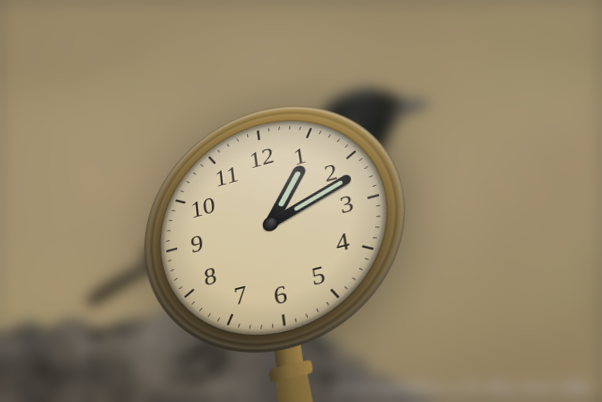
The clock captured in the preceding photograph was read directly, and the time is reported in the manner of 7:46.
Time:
1:12
